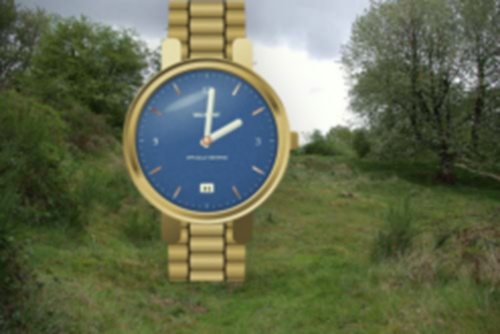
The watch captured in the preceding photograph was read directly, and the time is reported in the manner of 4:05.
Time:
2:01
